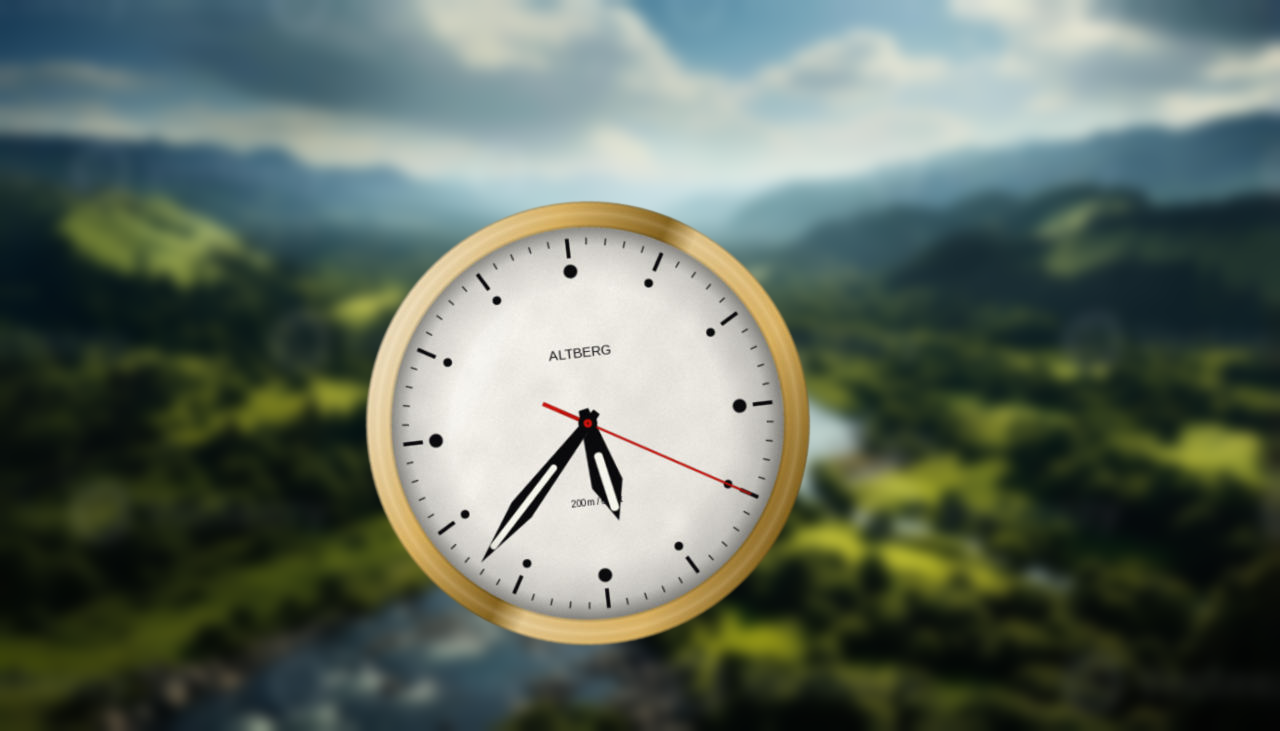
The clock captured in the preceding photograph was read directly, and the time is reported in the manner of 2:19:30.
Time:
5:37:20
